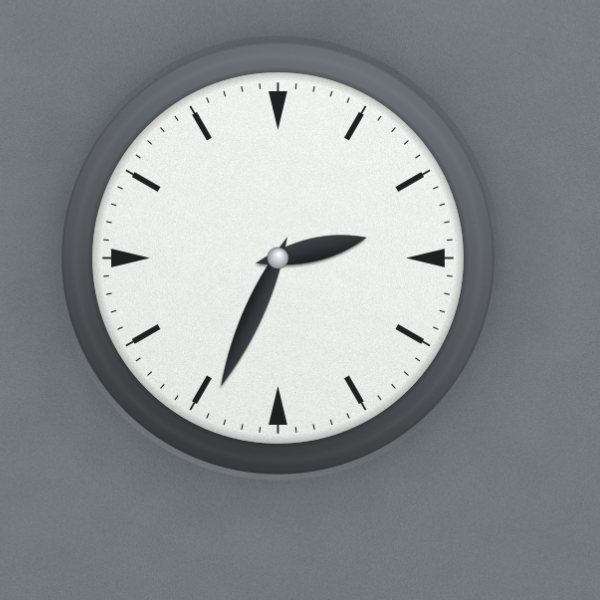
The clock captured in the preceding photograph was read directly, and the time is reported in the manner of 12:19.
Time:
2:34
